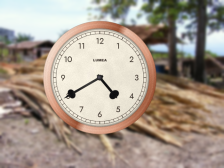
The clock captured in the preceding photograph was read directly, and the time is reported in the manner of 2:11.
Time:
4:40
